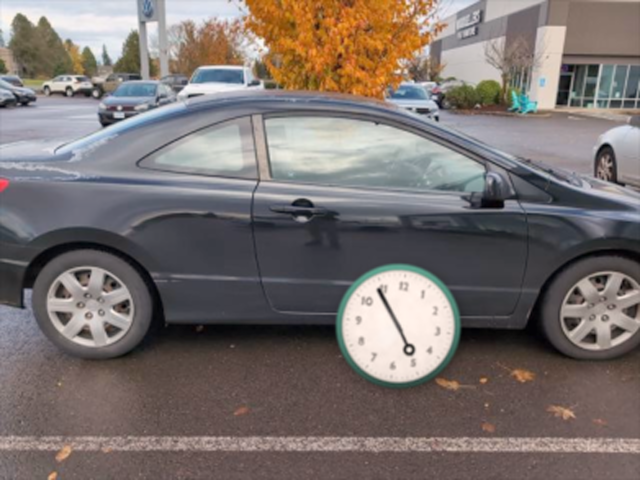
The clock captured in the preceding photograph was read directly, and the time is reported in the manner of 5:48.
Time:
4:54
